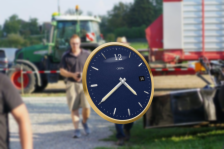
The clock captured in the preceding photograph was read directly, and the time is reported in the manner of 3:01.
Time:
4:40
